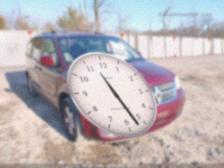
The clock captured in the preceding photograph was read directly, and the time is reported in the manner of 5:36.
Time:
11:27
